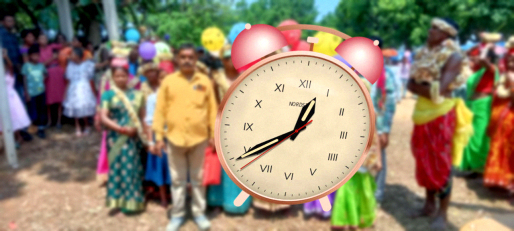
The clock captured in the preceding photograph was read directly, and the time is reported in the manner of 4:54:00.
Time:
12:39:38
